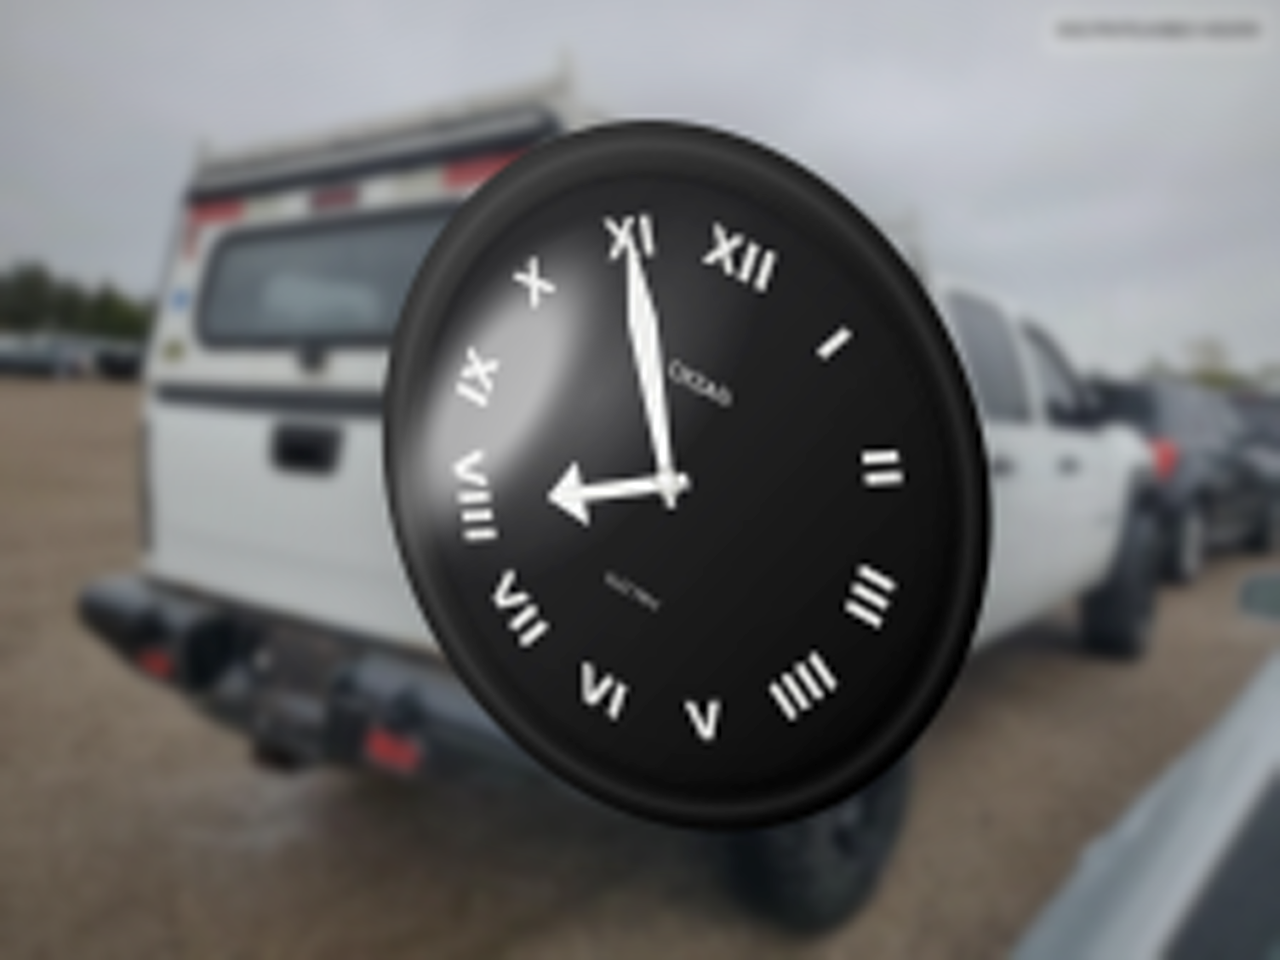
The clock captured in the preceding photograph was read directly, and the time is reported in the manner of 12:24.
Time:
7:55
